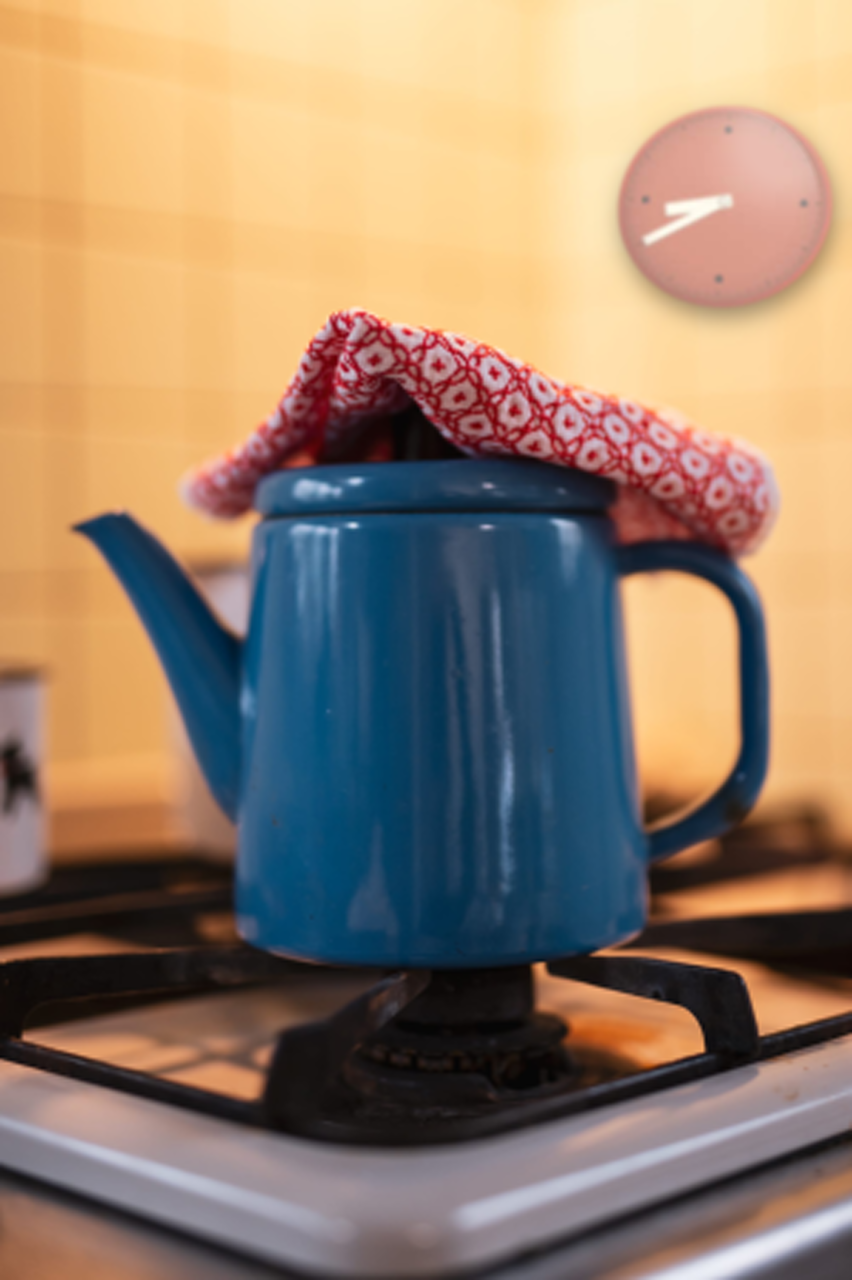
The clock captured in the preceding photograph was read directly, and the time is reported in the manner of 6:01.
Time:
8:40
